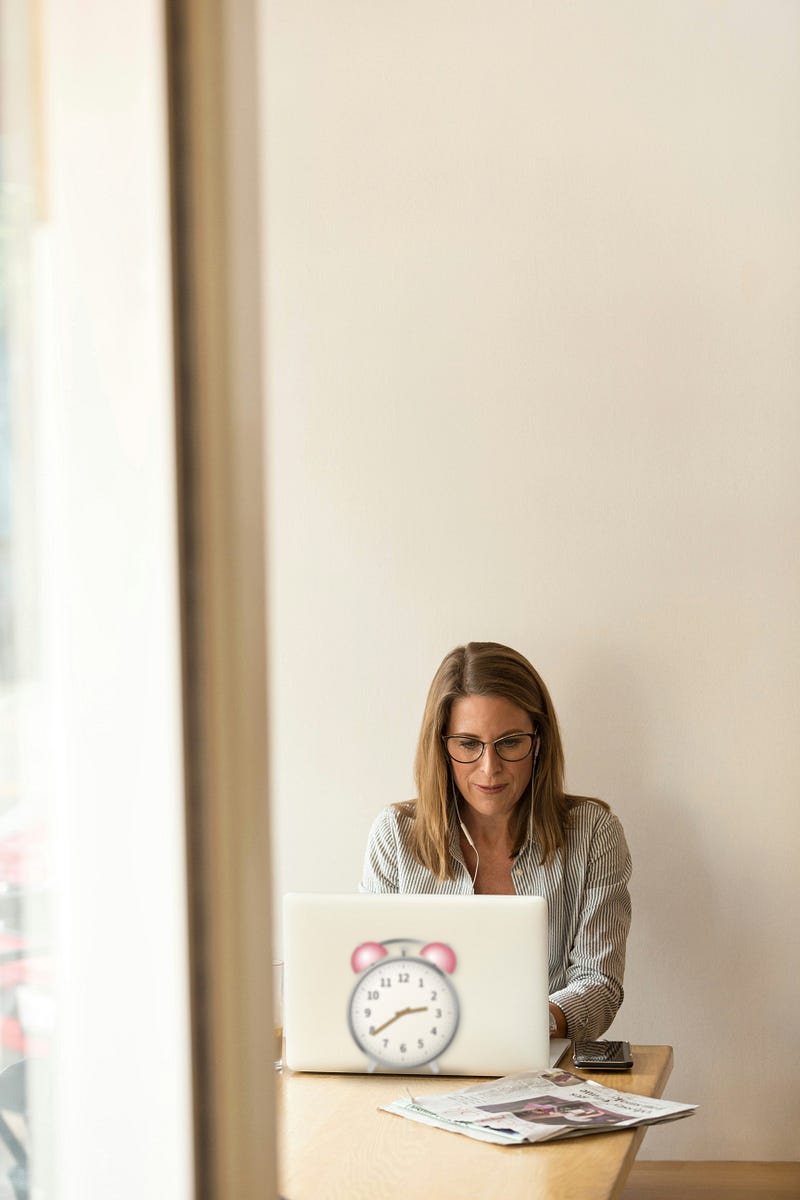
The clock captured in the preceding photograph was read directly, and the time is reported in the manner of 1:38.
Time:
2:39
